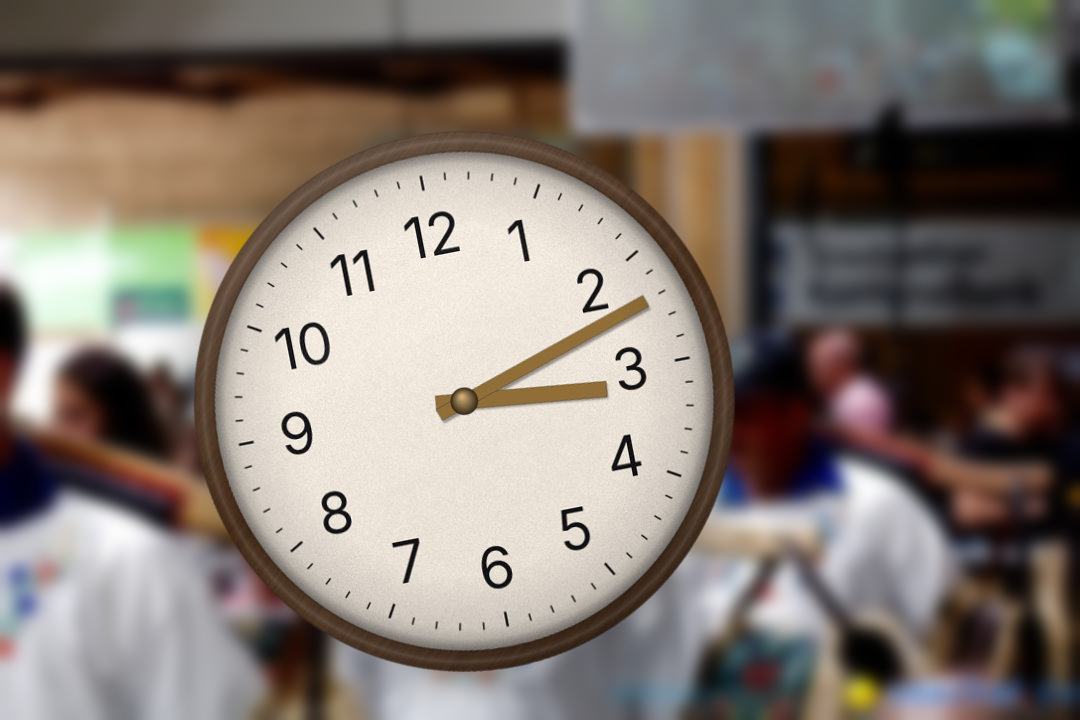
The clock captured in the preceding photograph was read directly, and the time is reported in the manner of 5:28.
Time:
3:12
